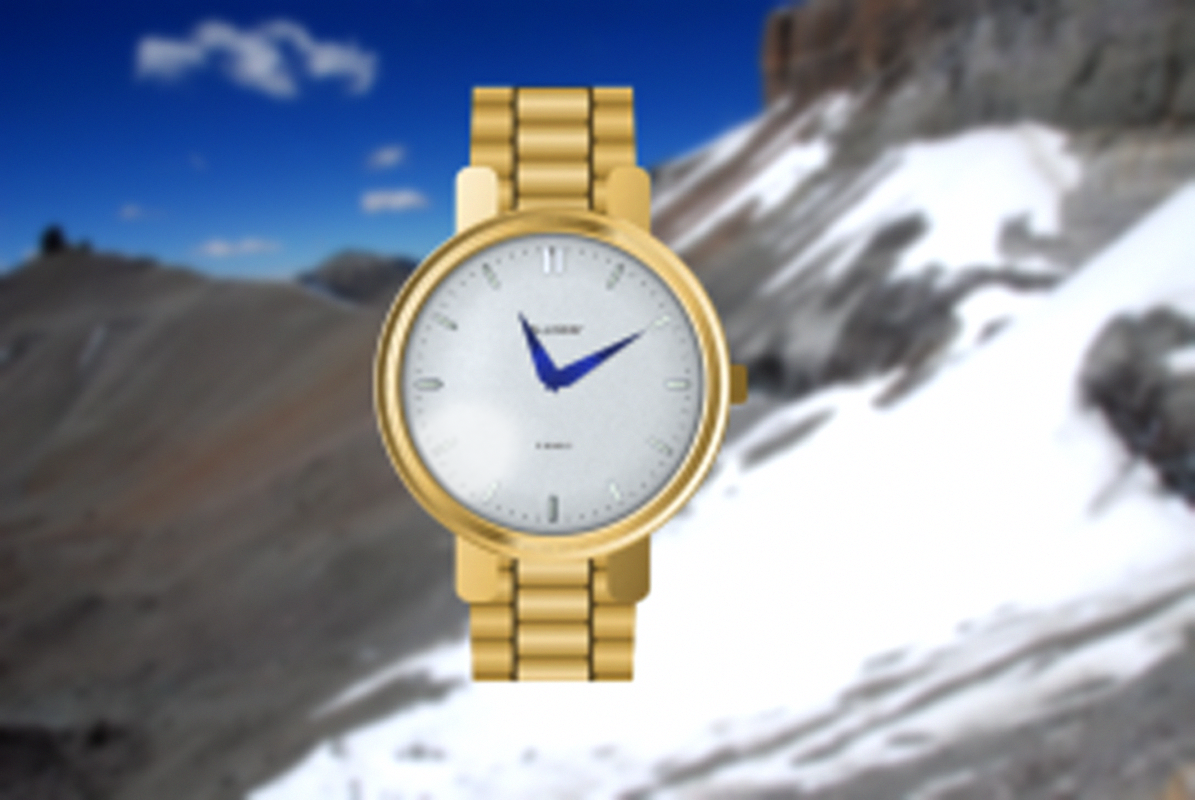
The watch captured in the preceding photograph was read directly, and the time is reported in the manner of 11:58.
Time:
11:10
